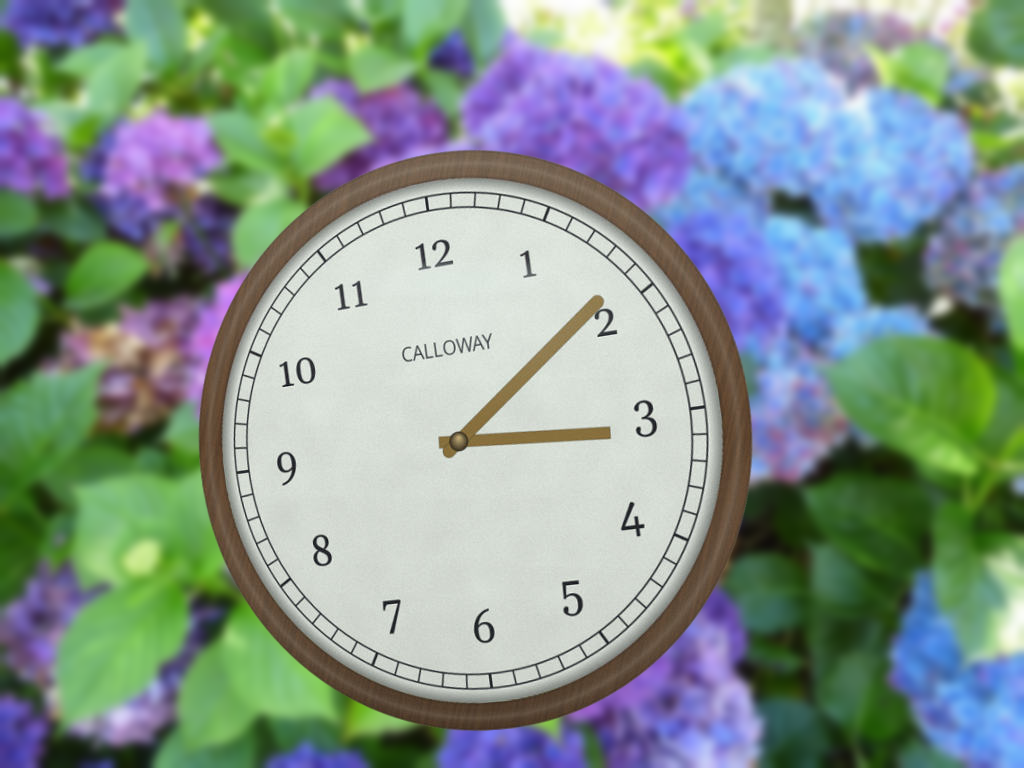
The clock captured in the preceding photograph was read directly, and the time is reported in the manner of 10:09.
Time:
3:09
